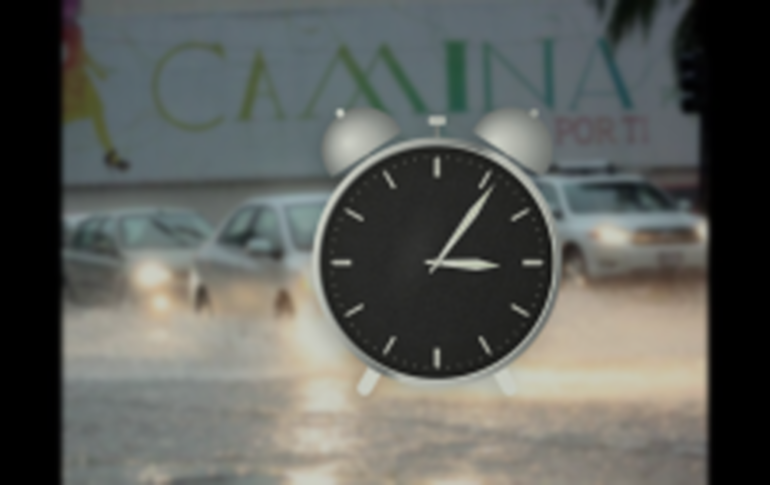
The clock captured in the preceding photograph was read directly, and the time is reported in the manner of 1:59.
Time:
3:06
